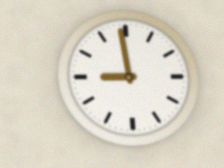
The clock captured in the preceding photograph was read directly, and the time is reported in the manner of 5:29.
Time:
8:59
